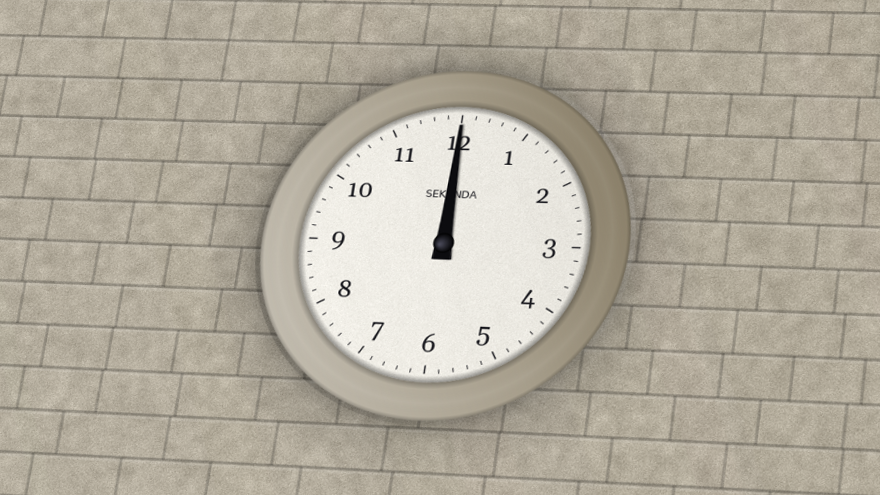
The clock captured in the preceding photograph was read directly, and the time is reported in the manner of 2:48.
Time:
12:00
